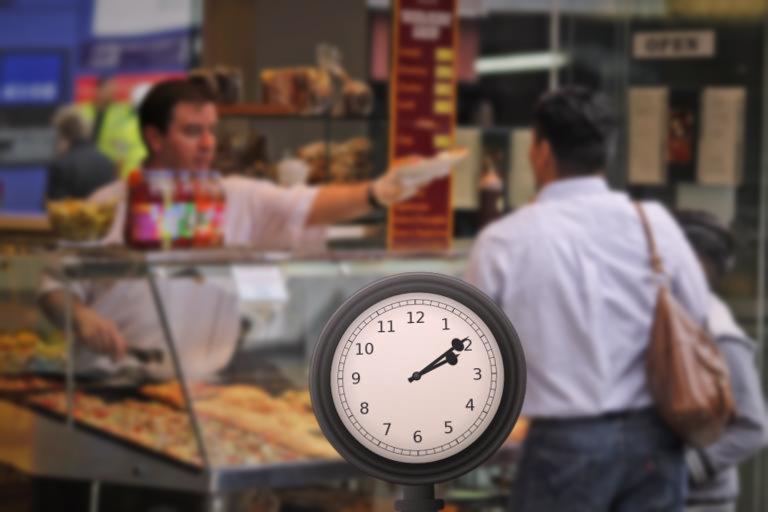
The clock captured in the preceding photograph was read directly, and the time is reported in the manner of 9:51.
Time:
2:09
